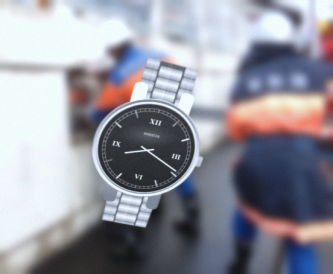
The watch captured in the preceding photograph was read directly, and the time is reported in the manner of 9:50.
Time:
8:19
